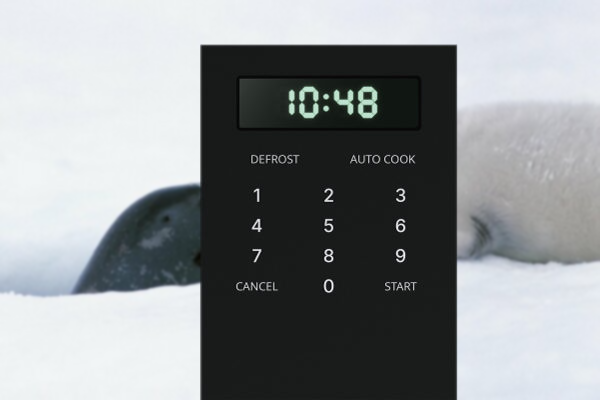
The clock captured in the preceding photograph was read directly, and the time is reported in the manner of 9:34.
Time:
10:48
